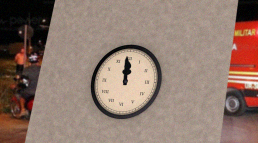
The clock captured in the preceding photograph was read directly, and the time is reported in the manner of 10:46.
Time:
11:59
